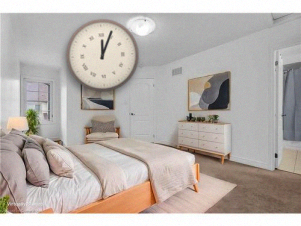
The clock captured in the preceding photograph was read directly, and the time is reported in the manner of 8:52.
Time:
12:04
